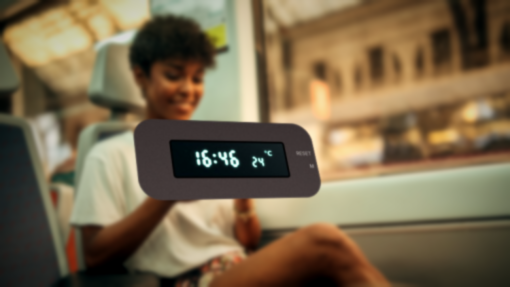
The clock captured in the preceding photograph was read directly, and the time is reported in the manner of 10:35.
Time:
16:46
